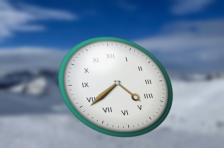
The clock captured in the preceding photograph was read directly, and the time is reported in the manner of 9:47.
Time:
4:39
